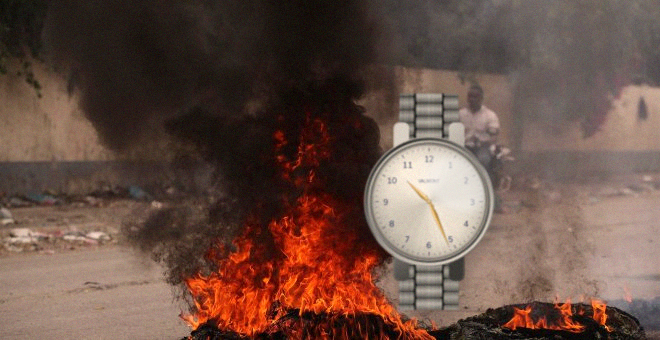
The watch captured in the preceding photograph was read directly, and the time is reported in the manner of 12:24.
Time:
10:26
